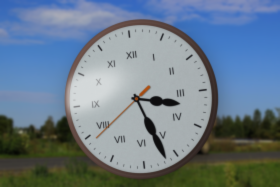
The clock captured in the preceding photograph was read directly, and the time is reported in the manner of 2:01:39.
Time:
3:26:39
